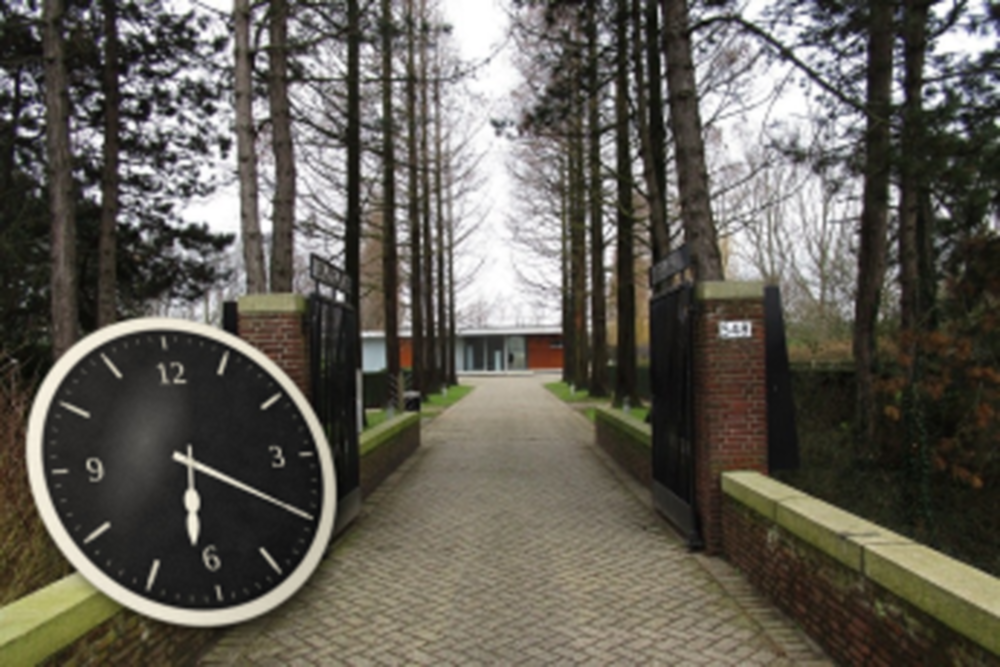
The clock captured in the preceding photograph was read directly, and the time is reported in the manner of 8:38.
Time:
6:20
